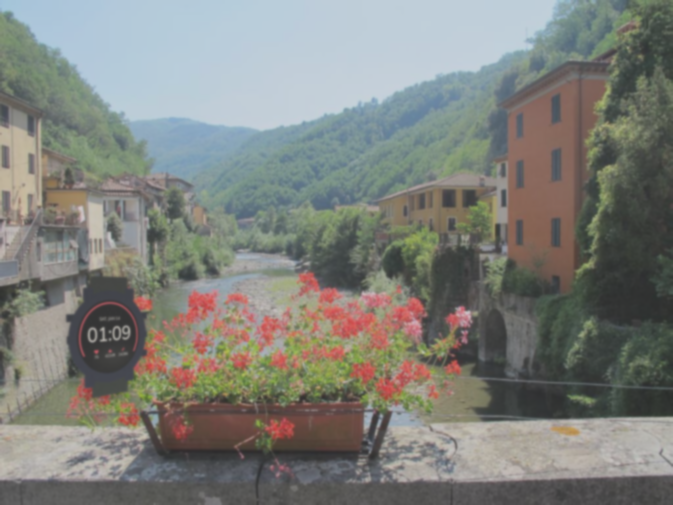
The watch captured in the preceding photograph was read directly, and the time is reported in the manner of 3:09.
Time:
1:09
